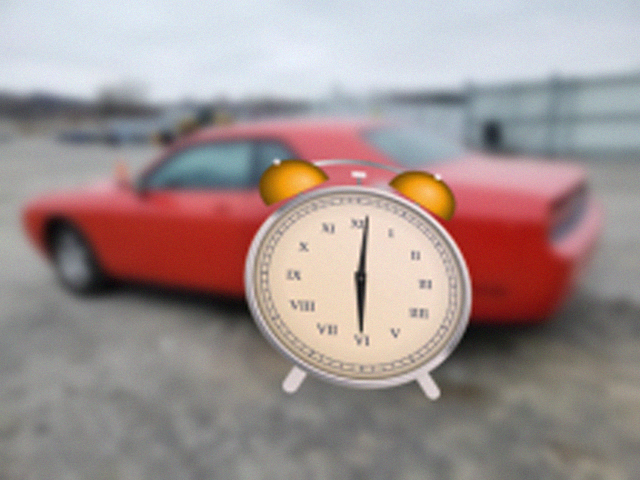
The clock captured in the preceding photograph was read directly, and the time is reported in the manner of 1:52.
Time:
6:01
